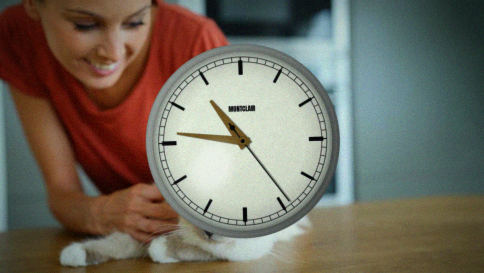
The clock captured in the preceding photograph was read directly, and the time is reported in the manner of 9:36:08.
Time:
10:46:24
